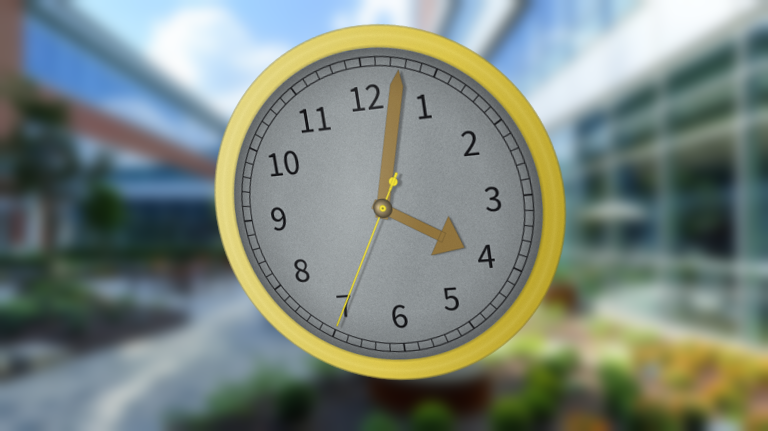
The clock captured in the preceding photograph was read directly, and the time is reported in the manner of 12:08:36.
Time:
4:02:35
